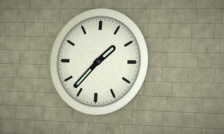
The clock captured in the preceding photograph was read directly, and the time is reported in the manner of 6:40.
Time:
1:37
